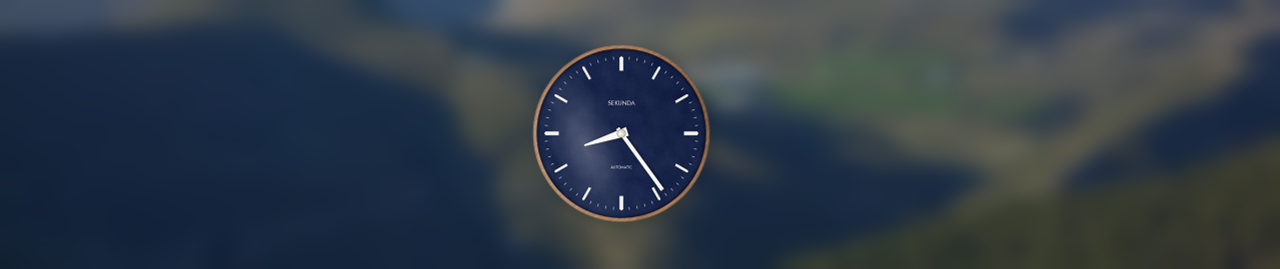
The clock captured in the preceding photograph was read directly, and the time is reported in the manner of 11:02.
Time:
8:24
